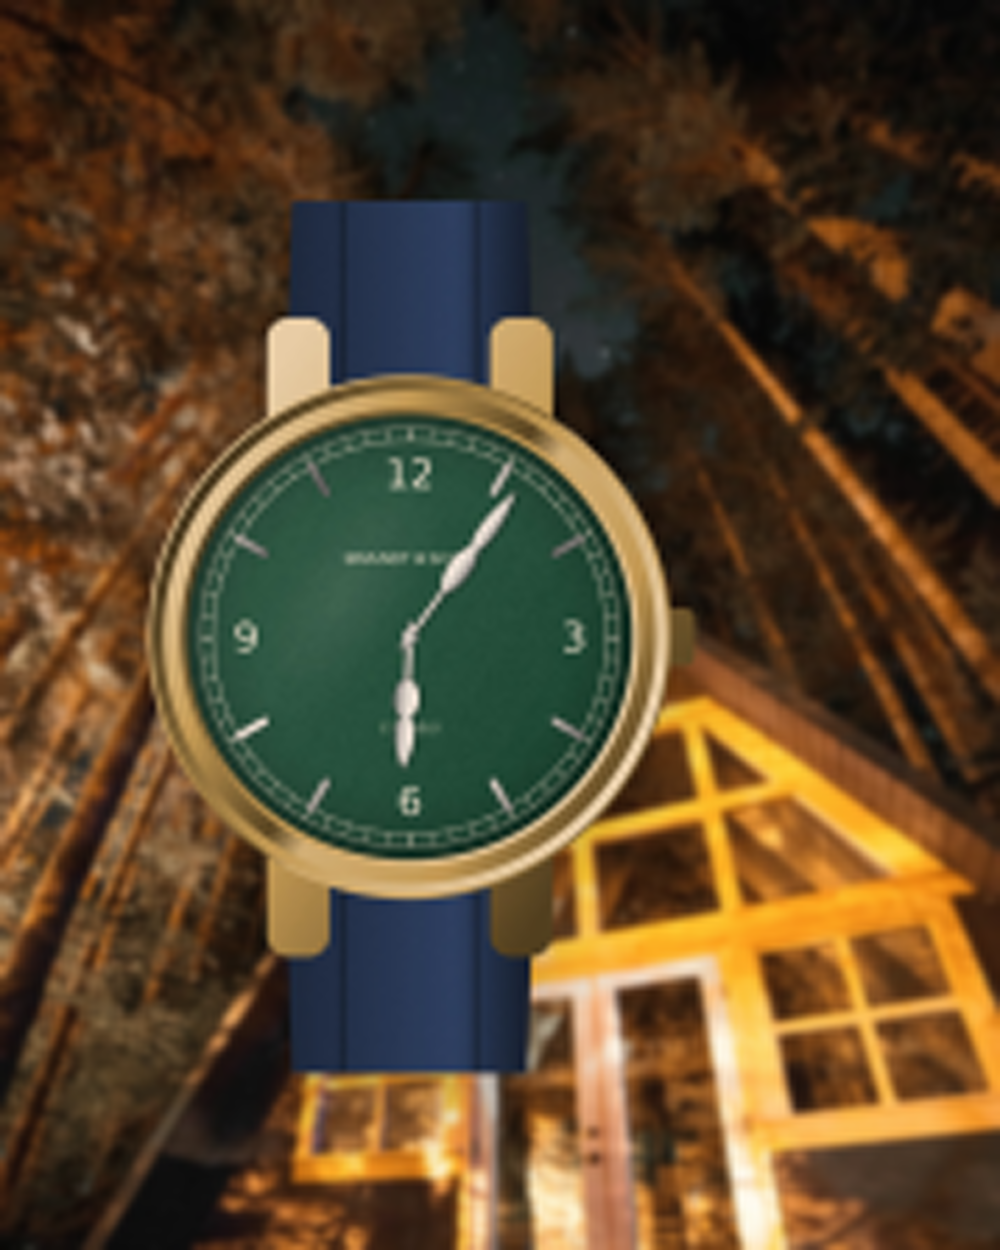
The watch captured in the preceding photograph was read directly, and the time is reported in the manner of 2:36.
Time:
6:06
